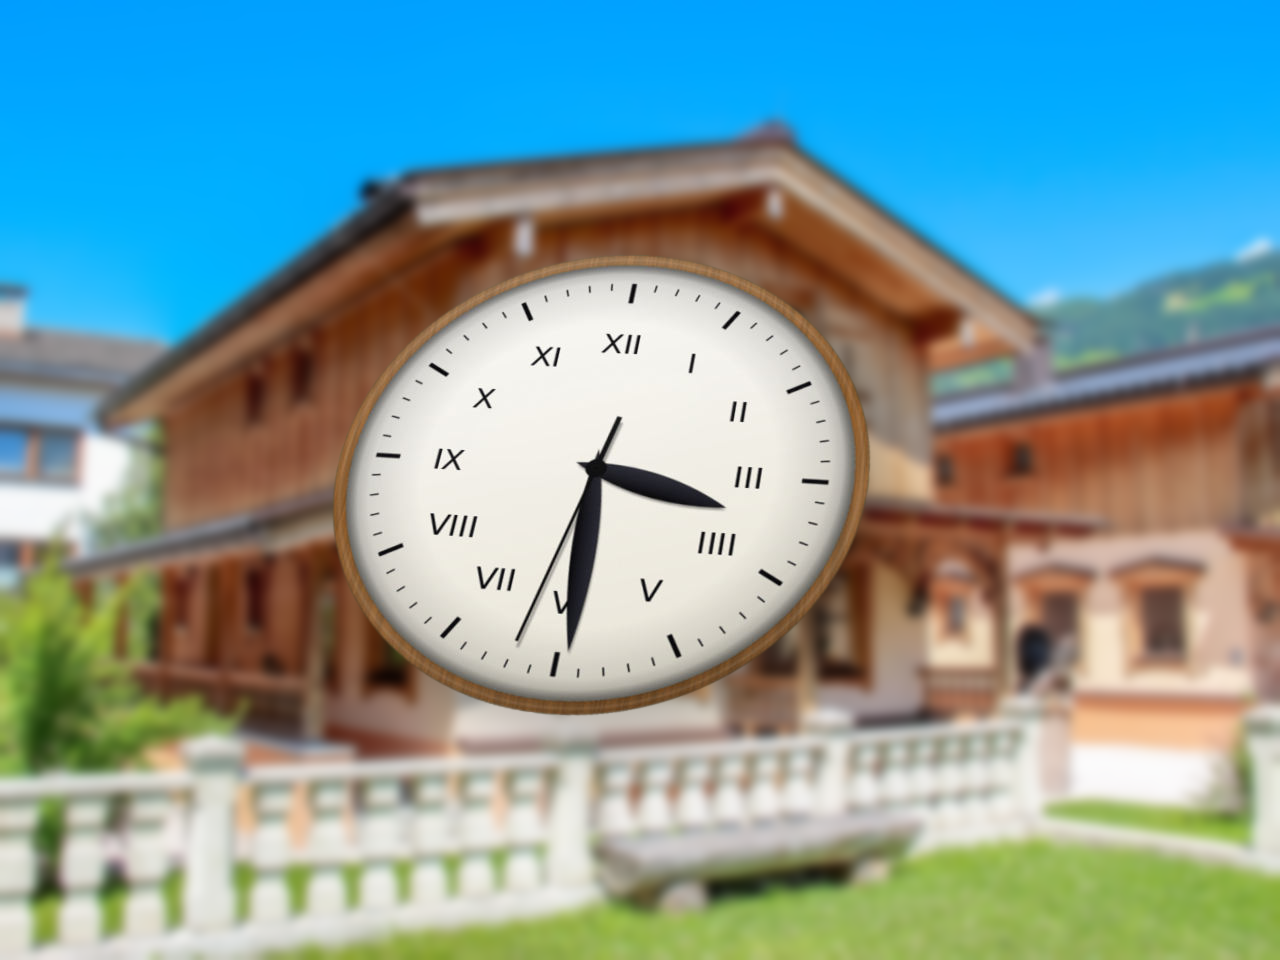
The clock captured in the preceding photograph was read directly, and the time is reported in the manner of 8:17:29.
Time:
3:29:32
